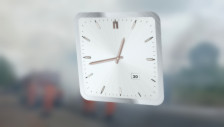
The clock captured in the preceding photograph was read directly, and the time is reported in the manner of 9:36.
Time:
12:43
